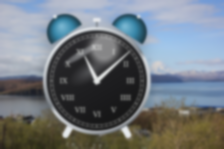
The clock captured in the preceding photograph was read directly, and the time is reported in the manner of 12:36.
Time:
11:08
